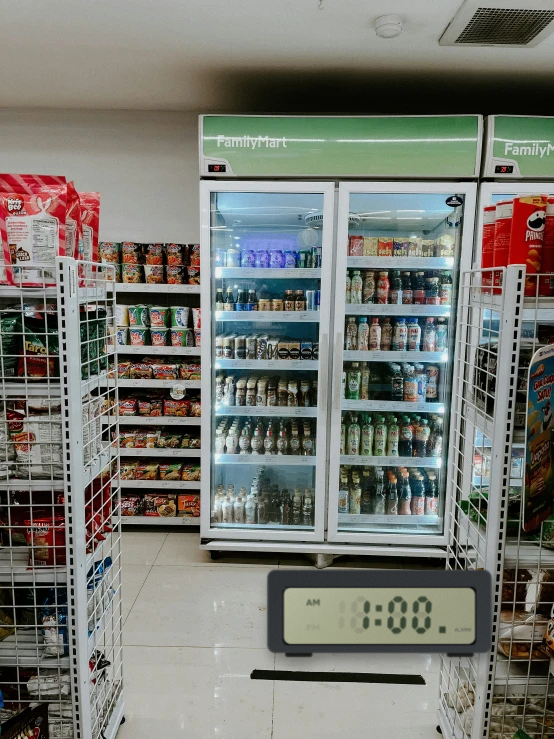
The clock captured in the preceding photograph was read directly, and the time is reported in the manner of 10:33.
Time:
1:00
